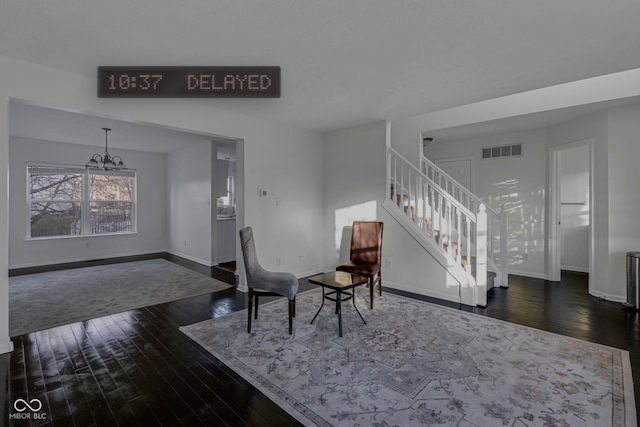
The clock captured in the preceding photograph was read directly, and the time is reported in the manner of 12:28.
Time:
10:37
